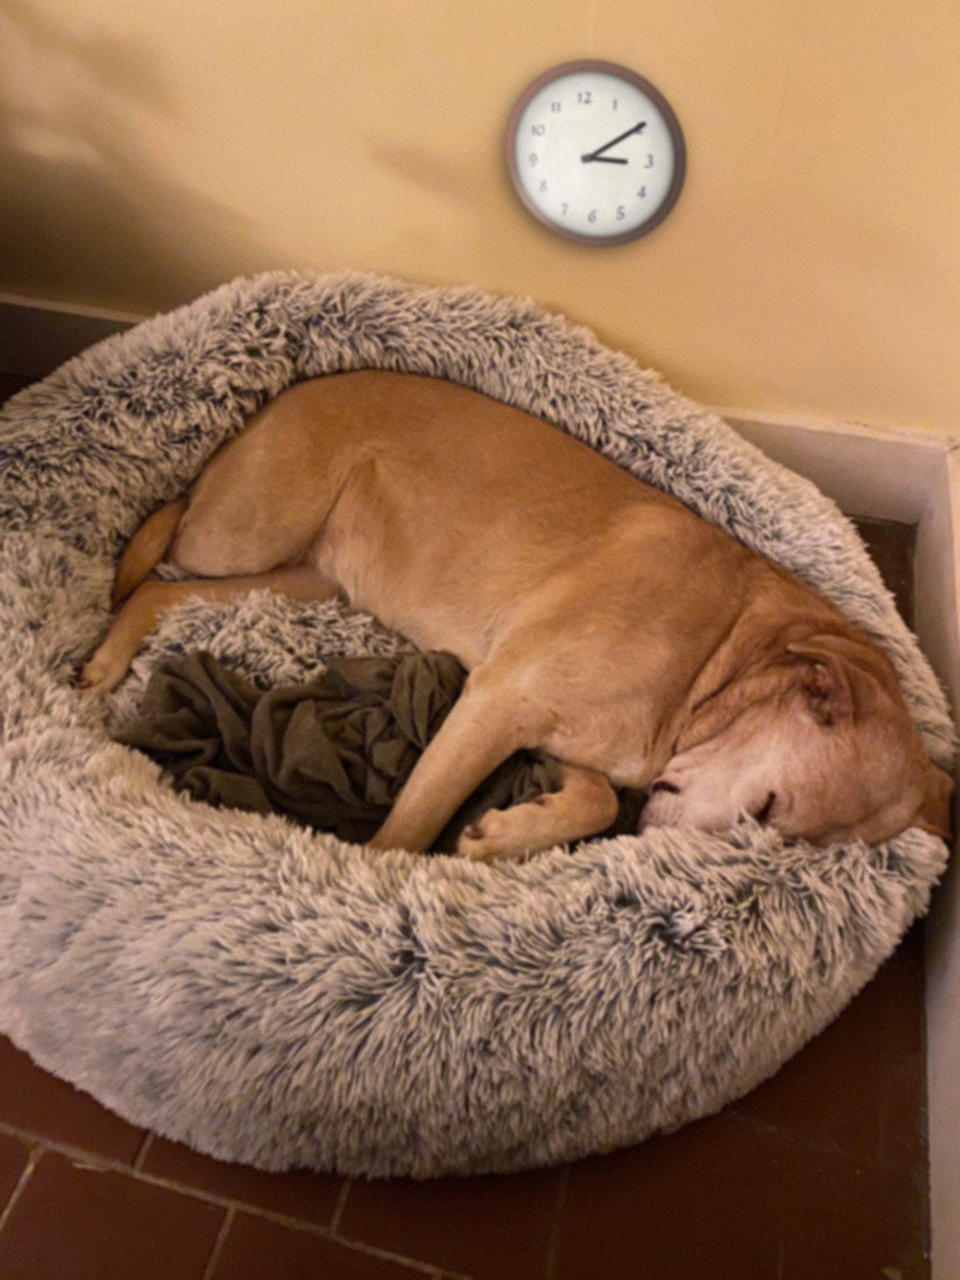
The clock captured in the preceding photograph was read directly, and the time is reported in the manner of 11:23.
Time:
3:10
